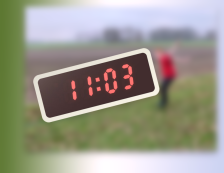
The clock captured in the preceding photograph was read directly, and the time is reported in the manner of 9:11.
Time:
11:03
